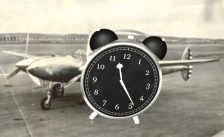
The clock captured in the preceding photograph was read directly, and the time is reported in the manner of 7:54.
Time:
11:24
